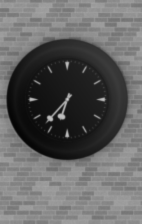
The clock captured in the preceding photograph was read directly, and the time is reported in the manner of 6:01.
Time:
6:37
